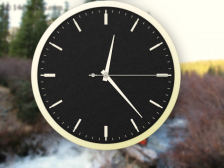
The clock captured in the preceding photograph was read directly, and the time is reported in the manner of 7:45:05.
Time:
12:23:15
